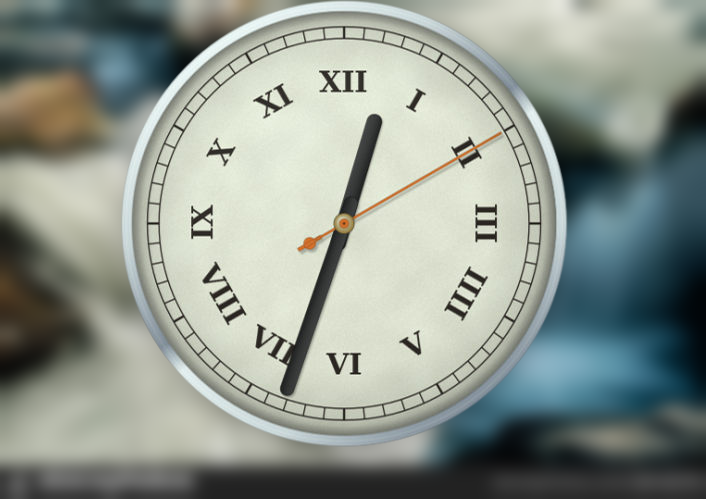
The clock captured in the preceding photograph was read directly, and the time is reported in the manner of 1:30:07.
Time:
12:33:10
